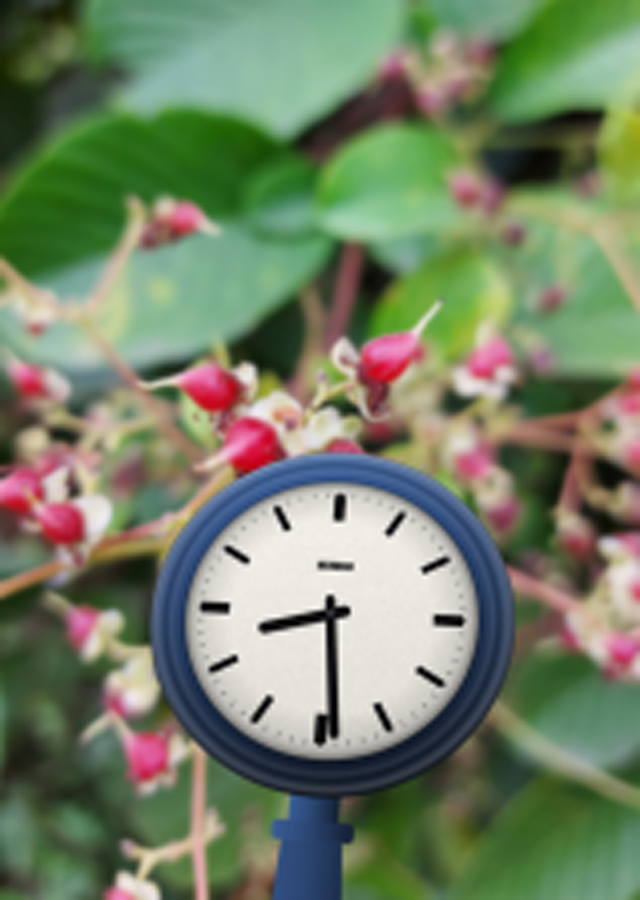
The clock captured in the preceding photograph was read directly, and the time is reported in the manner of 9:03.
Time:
8:29
